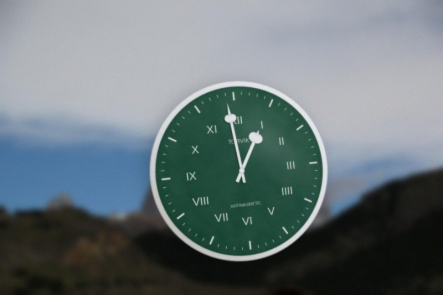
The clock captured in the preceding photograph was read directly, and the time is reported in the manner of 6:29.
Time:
12:59
